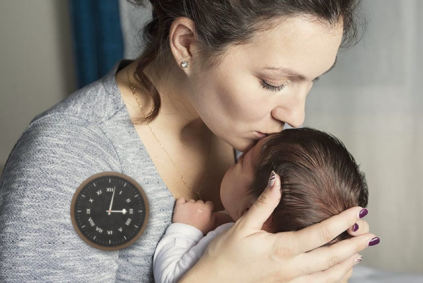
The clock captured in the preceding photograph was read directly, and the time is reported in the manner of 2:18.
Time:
3:02
